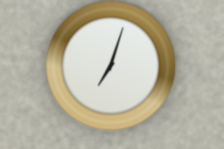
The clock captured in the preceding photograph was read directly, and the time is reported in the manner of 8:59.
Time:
7:03
